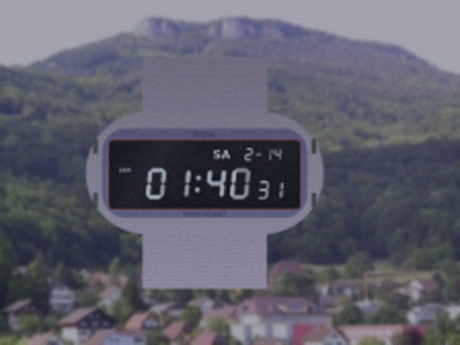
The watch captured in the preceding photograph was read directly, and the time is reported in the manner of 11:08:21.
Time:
1:40:31
